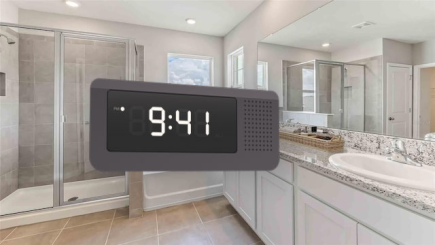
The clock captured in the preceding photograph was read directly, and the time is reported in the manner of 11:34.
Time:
9:41
